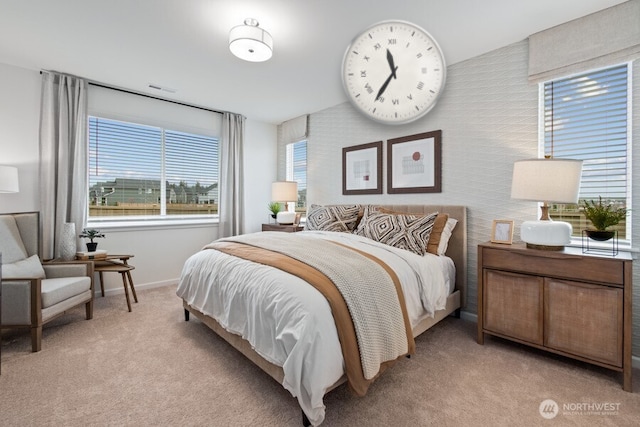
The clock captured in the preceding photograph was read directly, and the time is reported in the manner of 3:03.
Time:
11:36
